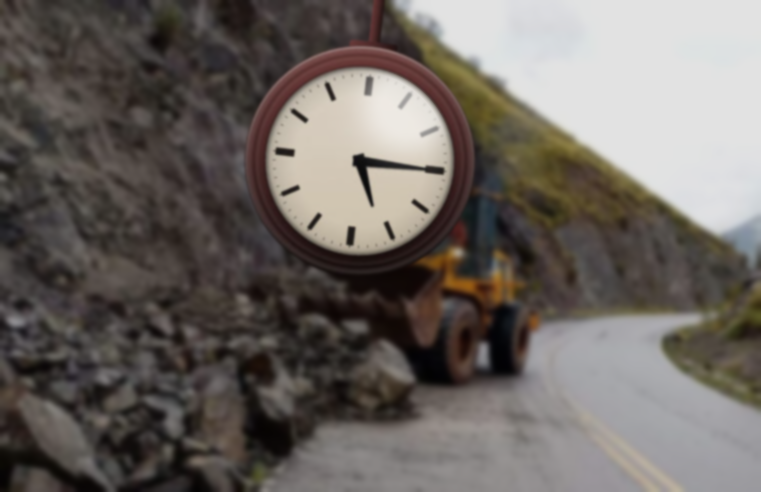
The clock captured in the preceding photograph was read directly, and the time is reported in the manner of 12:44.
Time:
5:15
